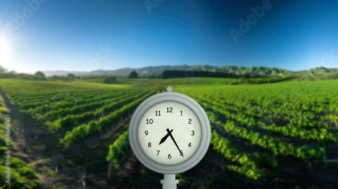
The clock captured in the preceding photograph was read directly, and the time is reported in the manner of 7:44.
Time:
7:25
